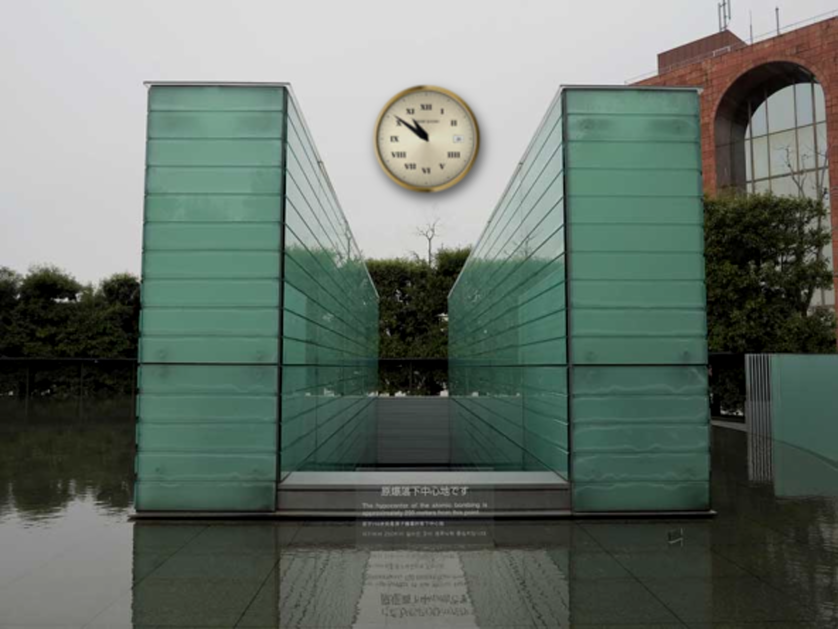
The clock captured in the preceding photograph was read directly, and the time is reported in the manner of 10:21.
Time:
10:51
